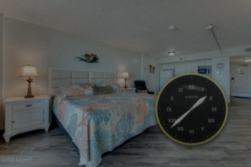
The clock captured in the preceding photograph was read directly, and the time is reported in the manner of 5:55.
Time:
1:38
